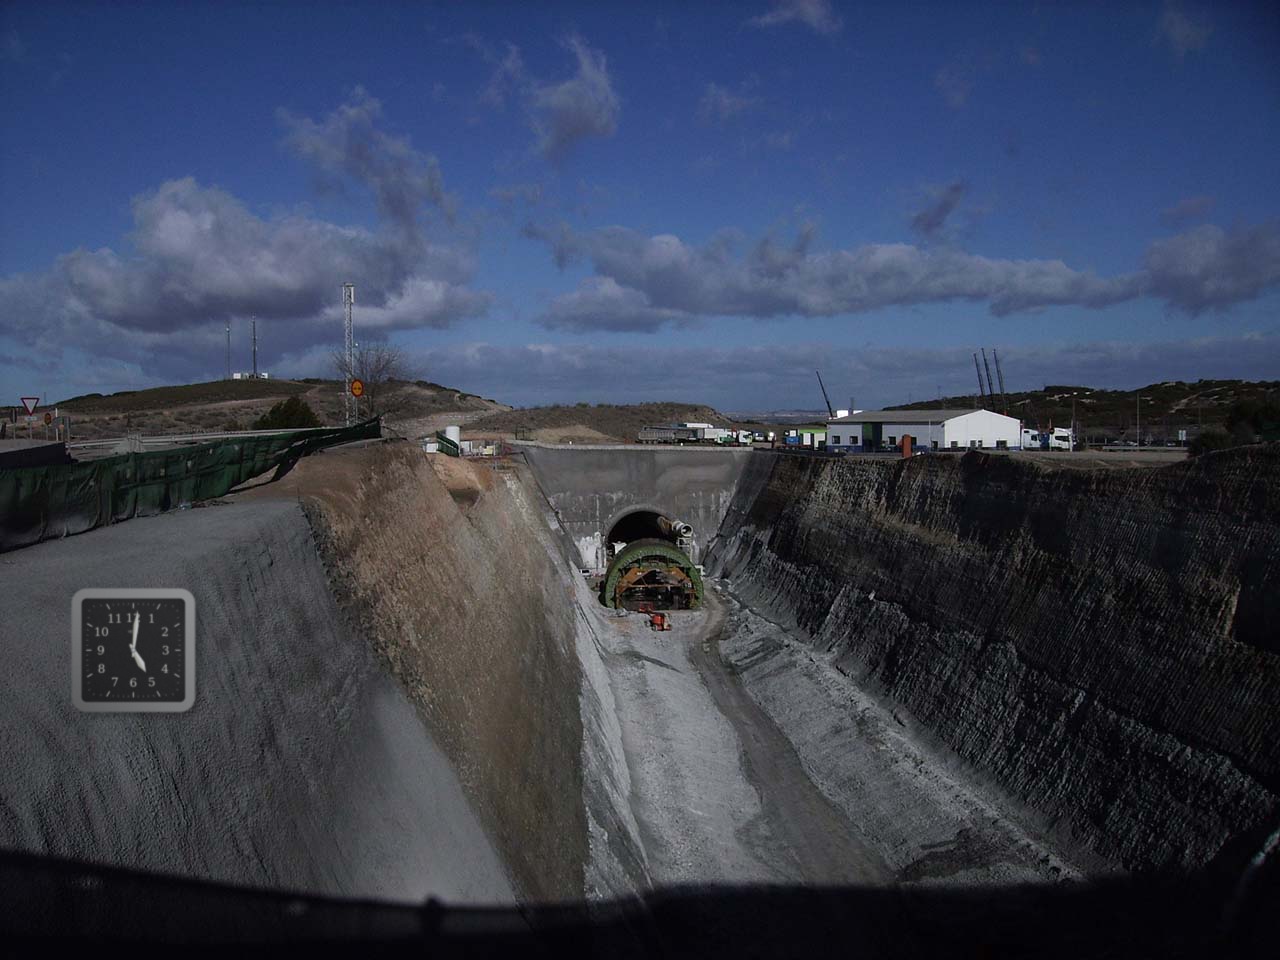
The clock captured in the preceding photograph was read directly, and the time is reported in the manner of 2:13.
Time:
5:01
